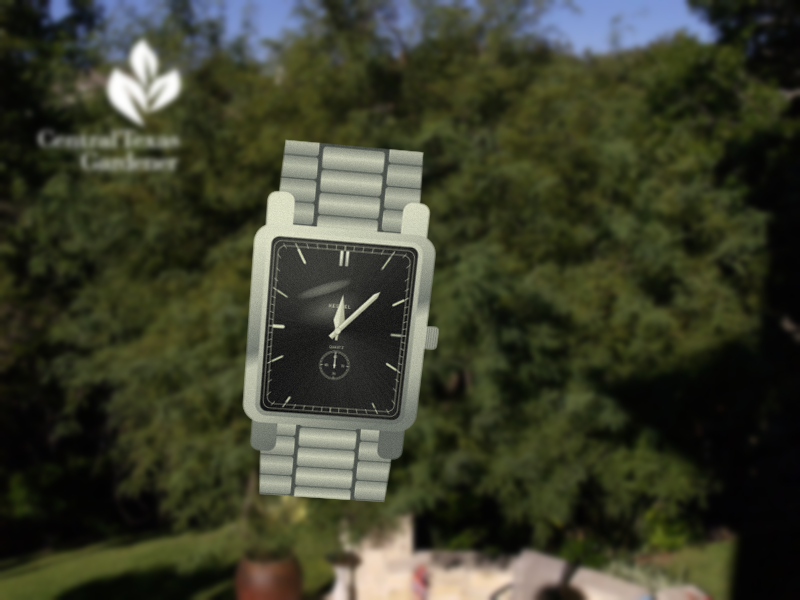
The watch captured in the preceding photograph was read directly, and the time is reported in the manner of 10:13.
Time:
12:07
